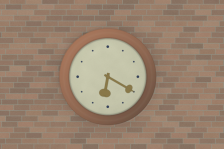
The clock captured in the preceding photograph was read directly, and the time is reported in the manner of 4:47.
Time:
6:20
